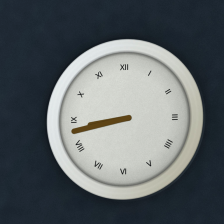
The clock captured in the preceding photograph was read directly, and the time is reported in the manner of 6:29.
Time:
8:43
